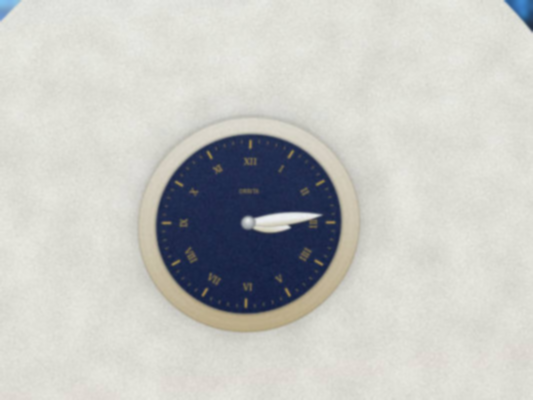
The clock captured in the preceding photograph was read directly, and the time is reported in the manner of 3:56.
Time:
3:14
